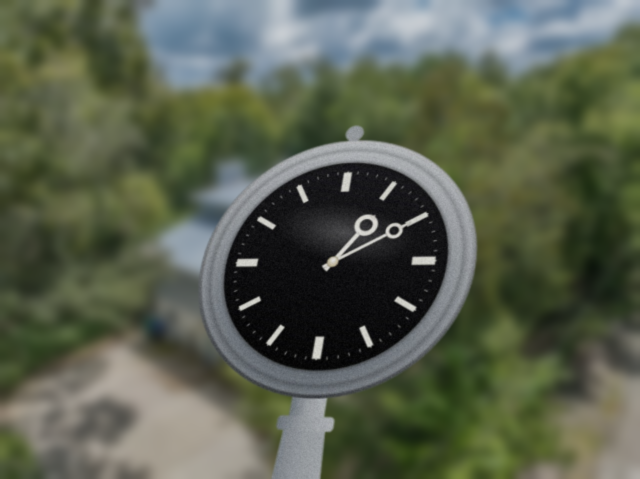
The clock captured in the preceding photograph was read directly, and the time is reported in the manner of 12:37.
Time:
1:10
